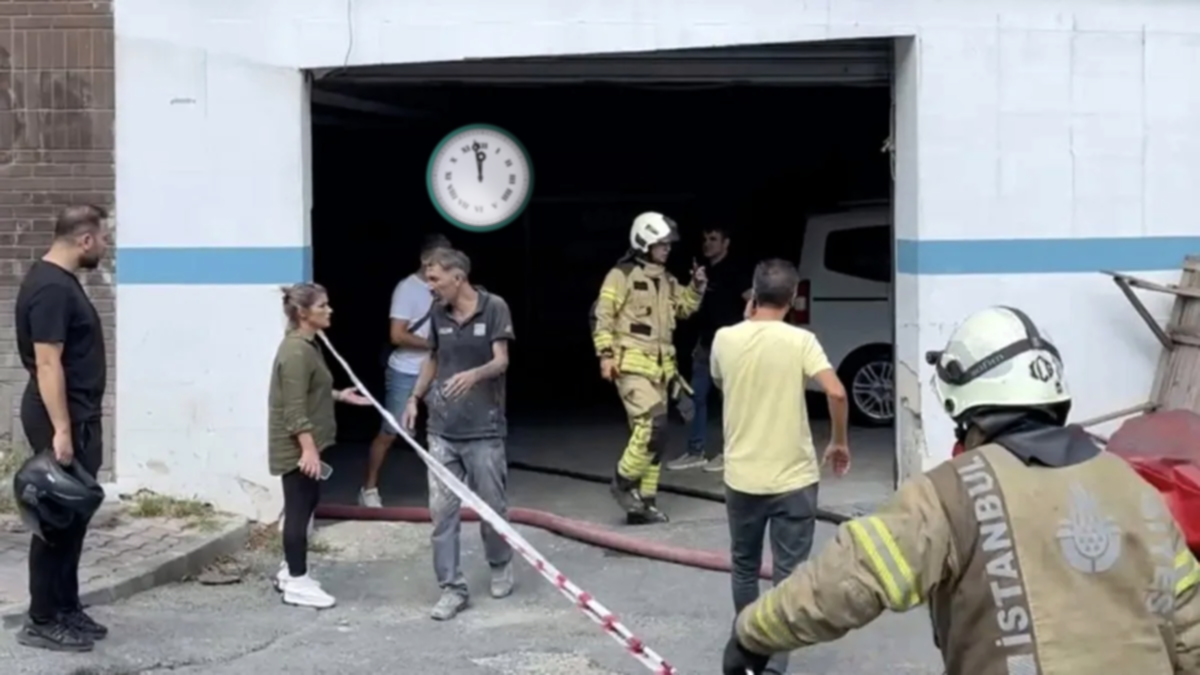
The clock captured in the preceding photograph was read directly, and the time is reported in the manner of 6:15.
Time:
11:58
